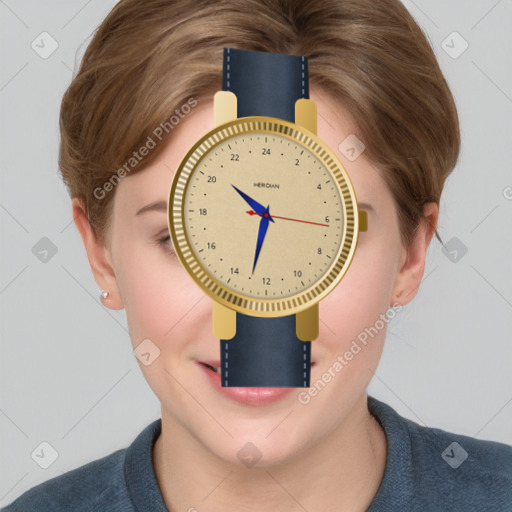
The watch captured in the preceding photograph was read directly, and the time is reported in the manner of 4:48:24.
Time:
20:32:16
